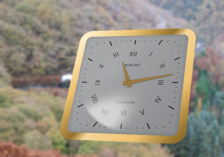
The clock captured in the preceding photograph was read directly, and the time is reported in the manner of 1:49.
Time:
11:13
